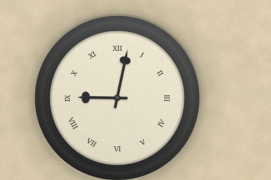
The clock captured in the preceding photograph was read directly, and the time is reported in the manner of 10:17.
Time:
9:02
